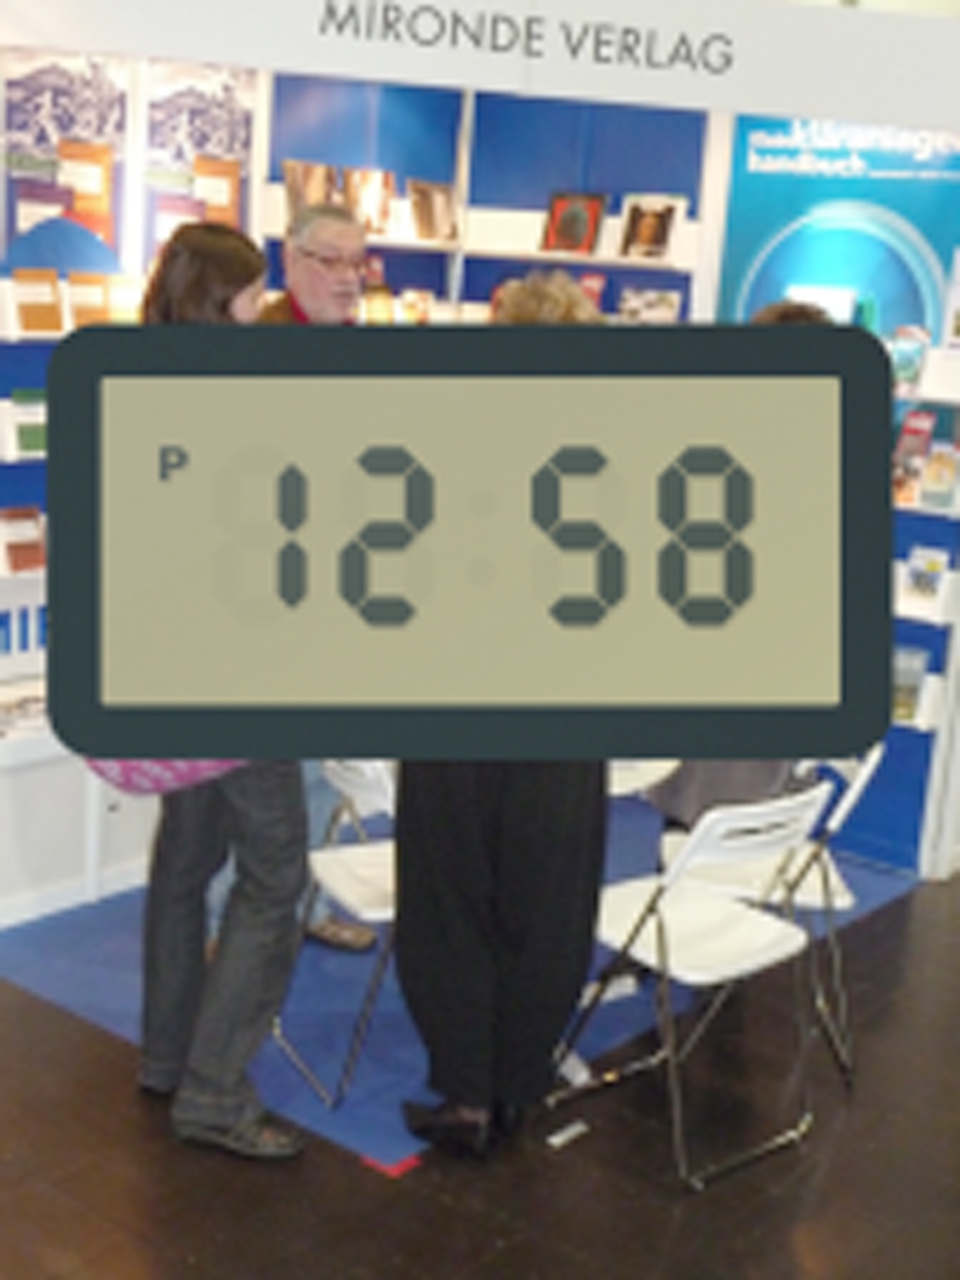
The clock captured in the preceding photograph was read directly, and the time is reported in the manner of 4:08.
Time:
12:58
